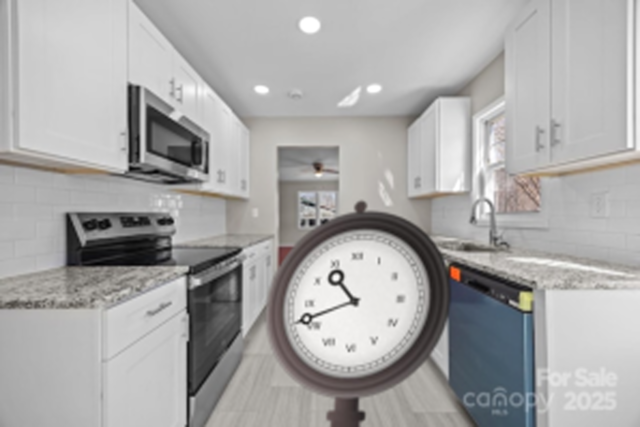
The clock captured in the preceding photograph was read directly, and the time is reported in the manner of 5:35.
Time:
10:42
